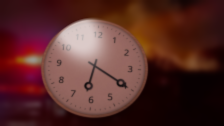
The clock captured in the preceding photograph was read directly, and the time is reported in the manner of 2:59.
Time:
6:20
